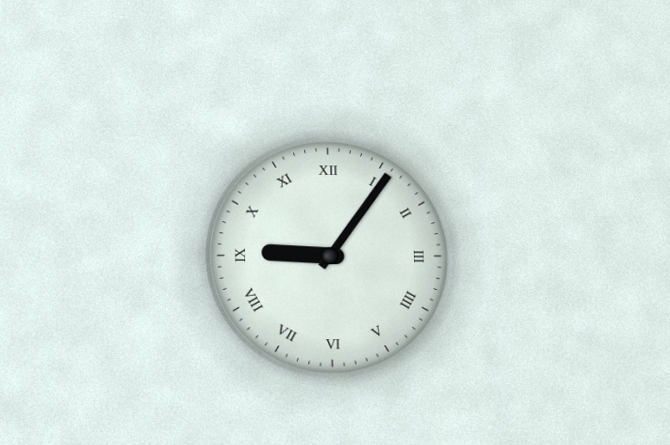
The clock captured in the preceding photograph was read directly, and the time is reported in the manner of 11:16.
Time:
9:06
